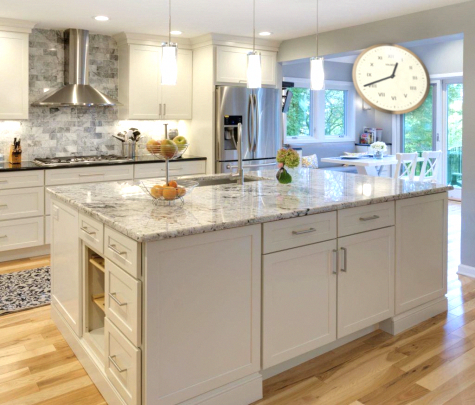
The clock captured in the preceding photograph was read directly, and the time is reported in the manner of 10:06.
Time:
12:41
